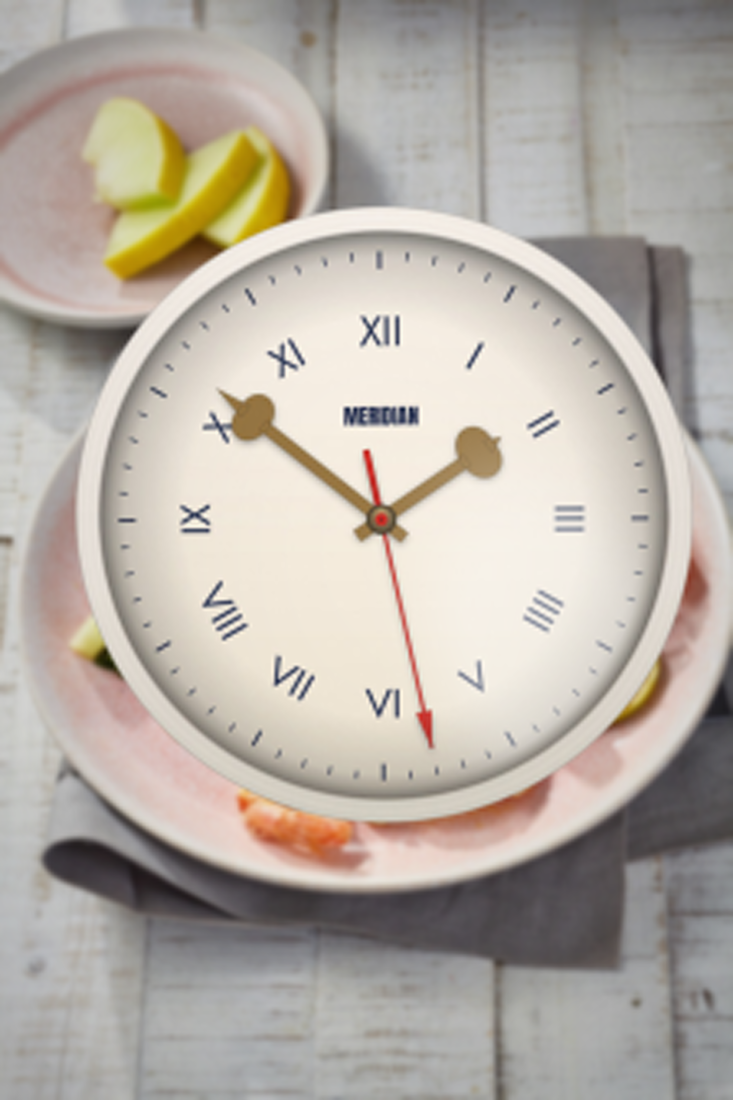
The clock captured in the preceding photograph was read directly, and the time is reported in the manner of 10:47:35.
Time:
1:51:28
